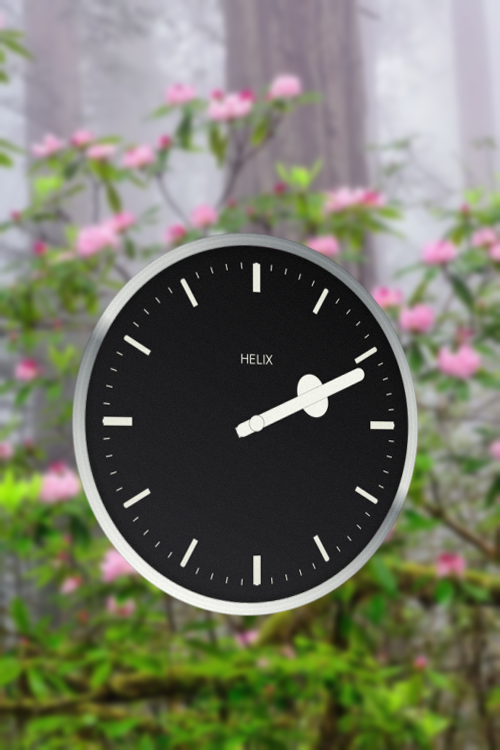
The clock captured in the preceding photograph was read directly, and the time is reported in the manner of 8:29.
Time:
2:11
